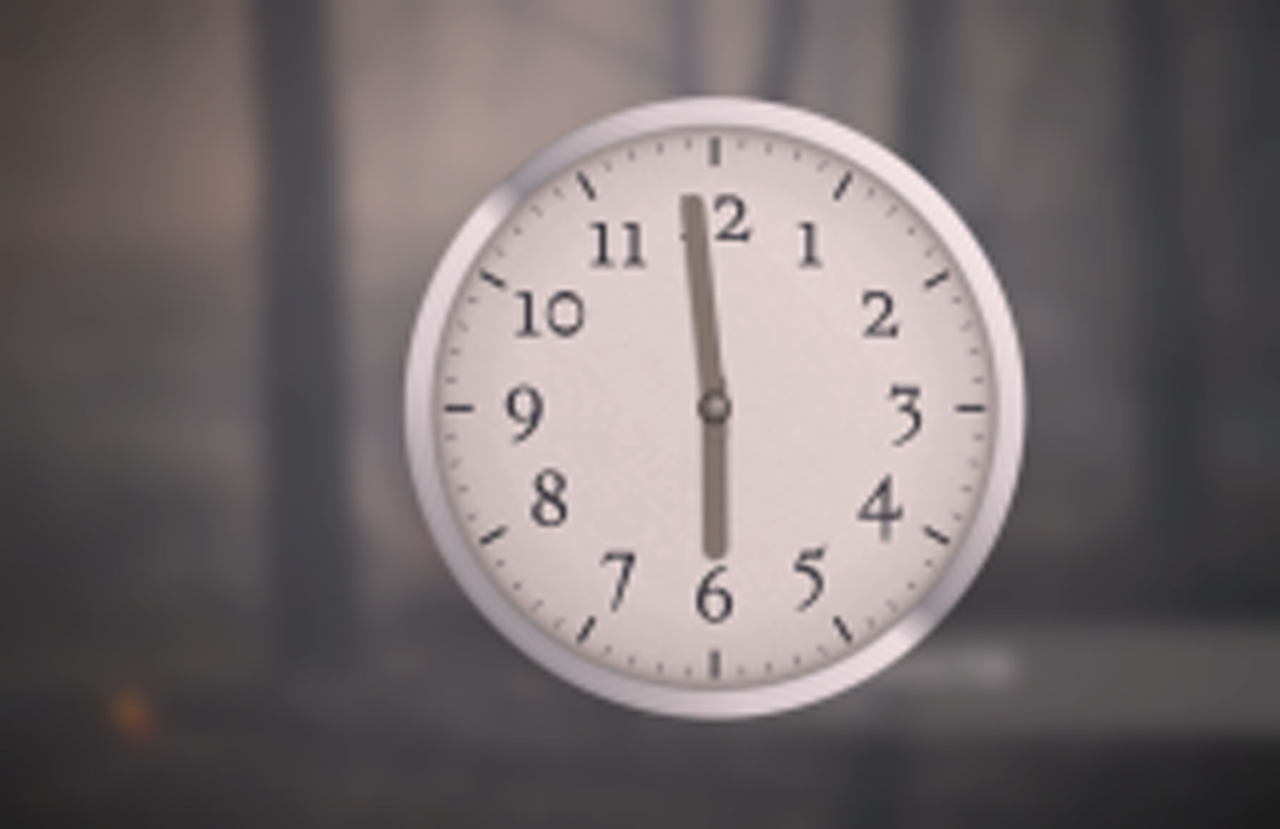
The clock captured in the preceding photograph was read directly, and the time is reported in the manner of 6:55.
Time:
5:59
